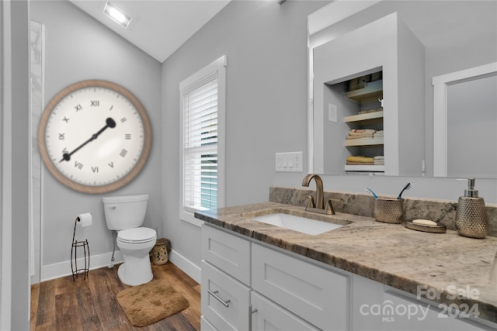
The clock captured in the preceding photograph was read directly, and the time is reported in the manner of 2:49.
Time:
1:39
